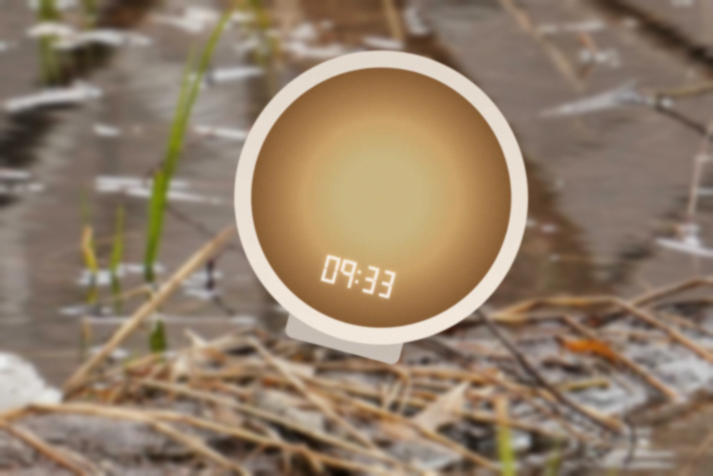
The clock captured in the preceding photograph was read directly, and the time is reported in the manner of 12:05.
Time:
9:33
